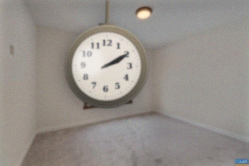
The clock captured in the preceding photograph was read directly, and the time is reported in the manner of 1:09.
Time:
2:10
